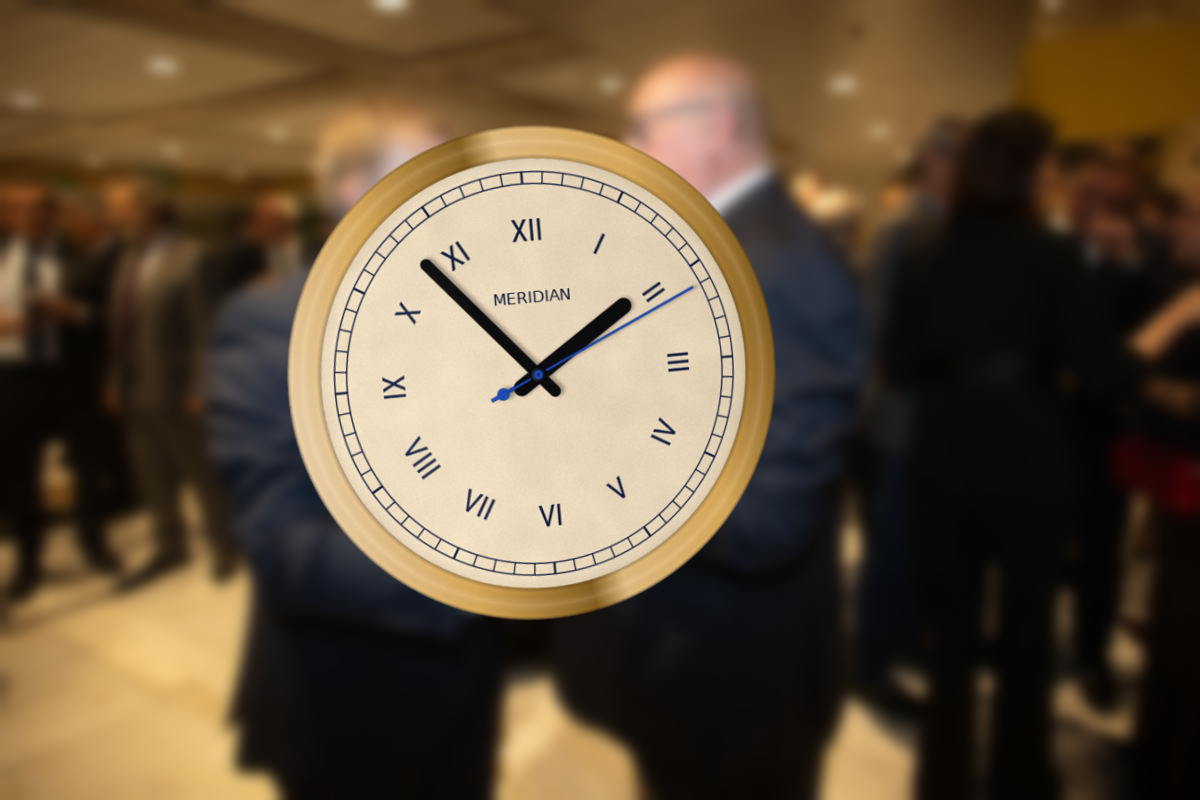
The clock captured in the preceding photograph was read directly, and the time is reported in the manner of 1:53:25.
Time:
1:53:11
